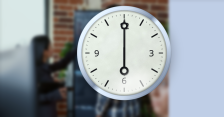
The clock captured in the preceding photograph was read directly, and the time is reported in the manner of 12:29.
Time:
6:00
